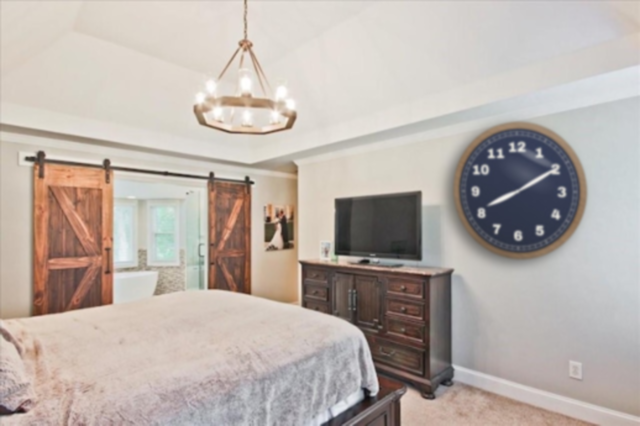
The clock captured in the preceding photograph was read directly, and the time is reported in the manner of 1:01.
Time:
8:10
